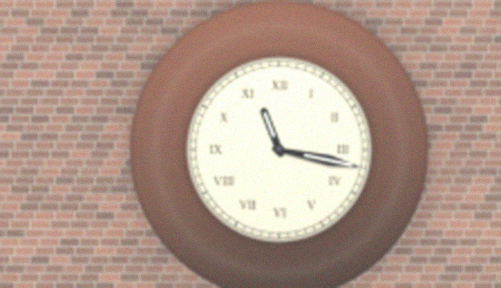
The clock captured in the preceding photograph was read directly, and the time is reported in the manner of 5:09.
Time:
11:17
